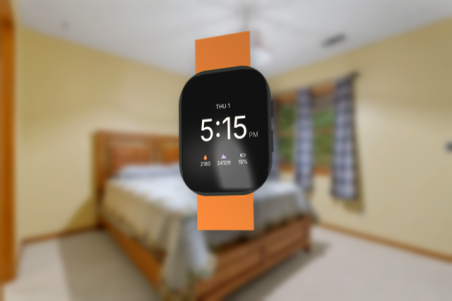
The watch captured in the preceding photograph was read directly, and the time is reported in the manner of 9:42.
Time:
5:15
